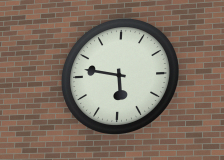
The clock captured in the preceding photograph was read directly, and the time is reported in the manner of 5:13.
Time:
5:47
